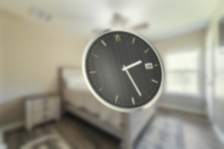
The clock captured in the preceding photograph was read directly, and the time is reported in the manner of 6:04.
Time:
2:27
